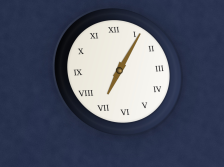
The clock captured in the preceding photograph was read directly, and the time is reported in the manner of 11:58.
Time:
7:06
